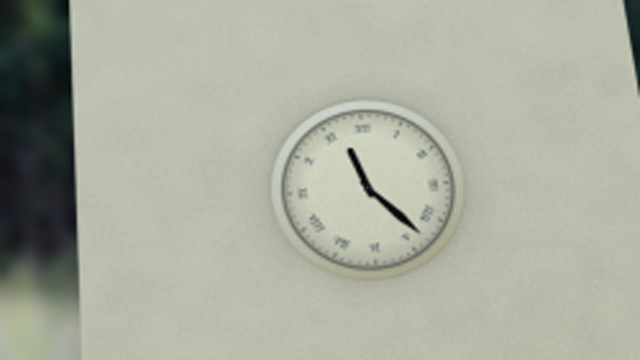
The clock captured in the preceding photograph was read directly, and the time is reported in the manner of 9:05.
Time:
11:23
